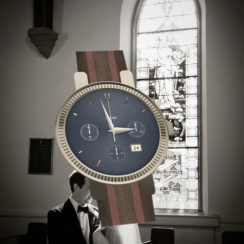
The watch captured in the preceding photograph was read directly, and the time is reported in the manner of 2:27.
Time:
2:58
